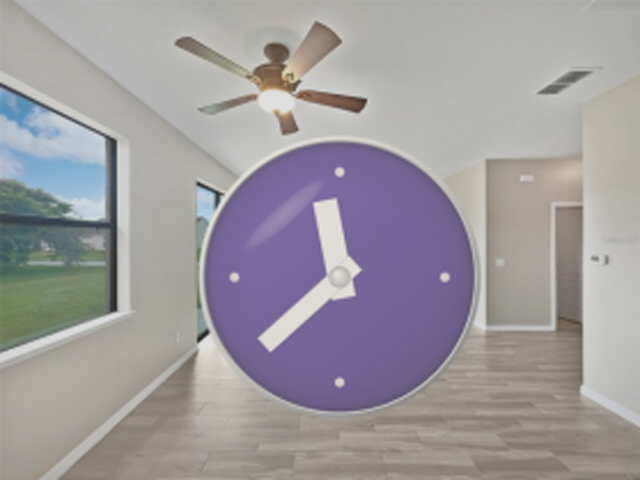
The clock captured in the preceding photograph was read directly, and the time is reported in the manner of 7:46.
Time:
11:38
